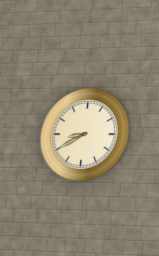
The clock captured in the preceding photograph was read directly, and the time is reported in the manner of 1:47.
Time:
8:40
